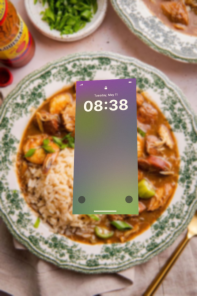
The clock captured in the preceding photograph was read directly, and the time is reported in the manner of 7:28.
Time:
8:38
